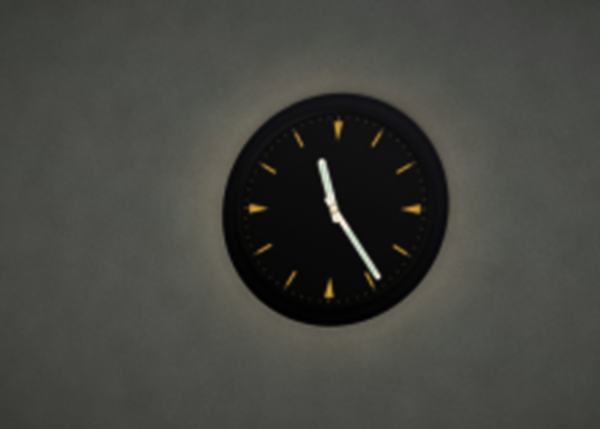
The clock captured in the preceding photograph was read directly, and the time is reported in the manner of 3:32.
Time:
11:24
